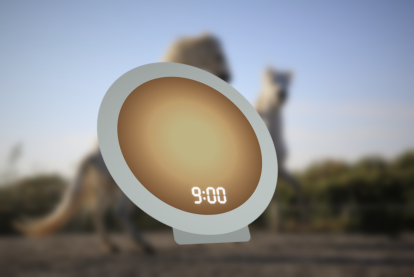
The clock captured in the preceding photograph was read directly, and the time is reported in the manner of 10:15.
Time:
9:00
